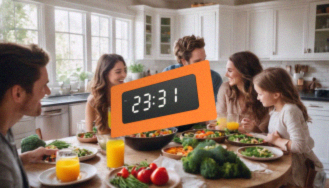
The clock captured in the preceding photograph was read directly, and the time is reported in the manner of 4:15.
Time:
23:31
